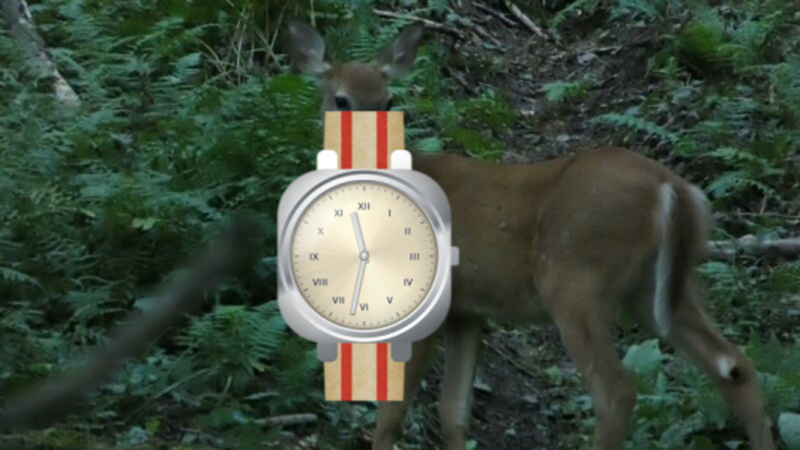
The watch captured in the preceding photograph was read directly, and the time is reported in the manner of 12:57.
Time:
11:32
